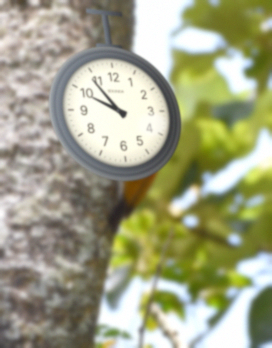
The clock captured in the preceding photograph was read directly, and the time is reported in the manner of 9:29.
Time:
9:54
